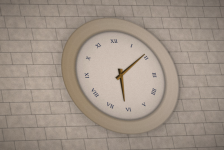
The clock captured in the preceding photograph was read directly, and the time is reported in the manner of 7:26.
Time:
6:09
